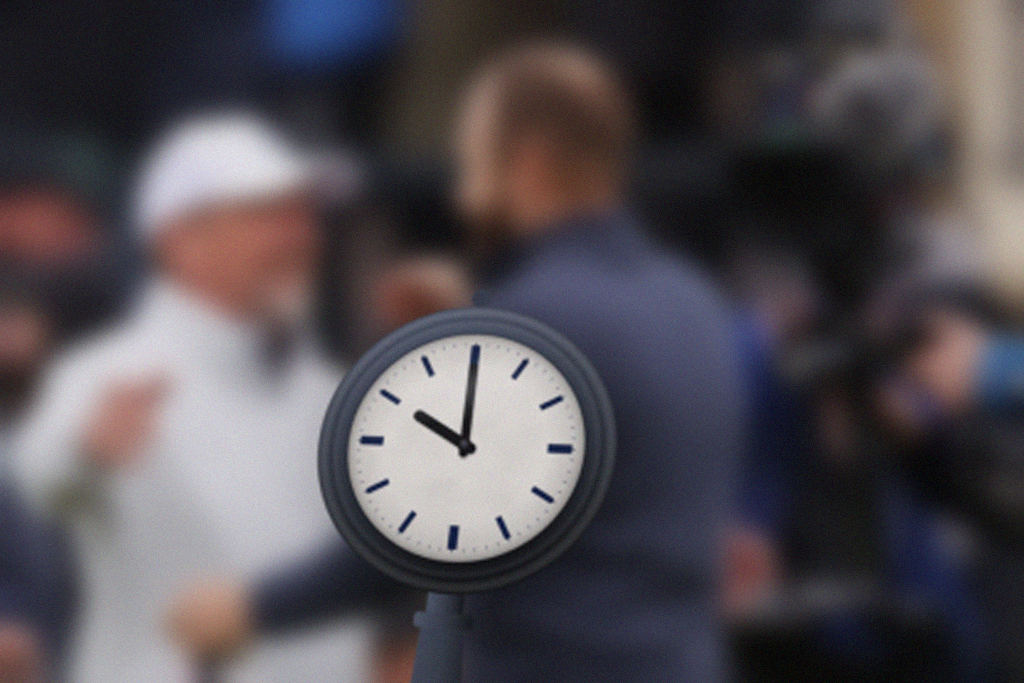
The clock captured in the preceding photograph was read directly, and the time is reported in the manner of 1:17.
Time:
10:00
